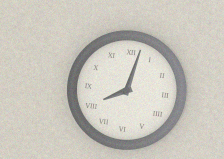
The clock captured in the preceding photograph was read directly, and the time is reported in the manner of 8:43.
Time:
8:02
